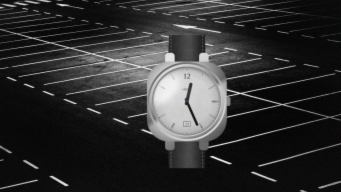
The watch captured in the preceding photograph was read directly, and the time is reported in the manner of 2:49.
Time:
12:26
